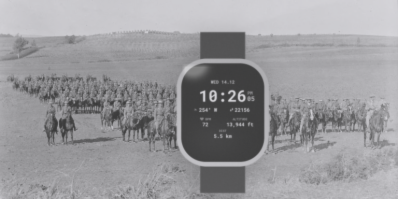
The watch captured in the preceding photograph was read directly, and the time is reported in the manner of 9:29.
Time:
10:26
